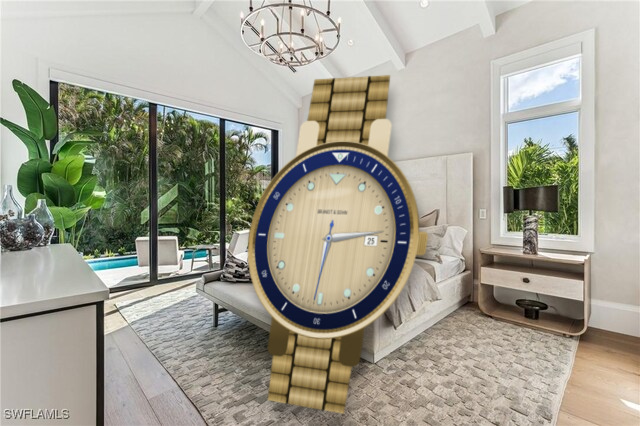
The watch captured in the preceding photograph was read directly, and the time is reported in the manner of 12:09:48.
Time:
6:13:31
